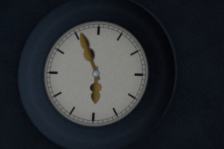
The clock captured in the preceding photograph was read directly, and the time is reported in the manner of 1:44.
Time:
5:56
